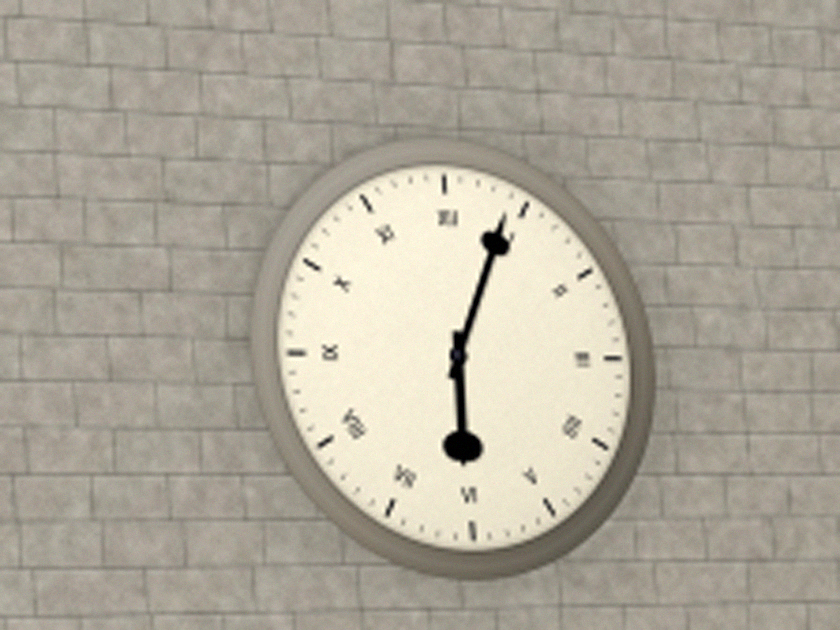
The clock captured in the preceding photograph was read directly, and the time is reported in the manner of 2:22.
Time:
6:04
